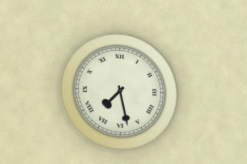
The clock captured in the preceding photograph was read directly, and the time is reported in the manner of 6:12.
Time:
7:28
